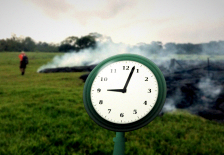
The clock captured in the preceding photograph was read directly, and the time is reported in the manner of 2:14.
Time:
9:03
